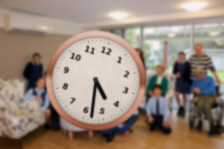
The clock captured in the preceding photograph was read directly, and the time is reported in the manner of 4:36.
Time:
4:28
